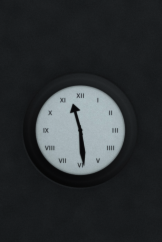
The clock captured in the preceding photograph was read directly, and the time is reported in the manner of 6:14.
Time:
11:29
